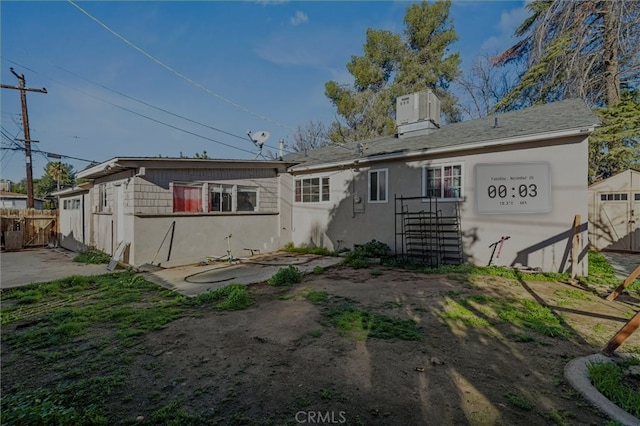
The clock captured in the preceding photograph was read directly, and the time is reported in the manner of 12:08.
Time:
0:03
